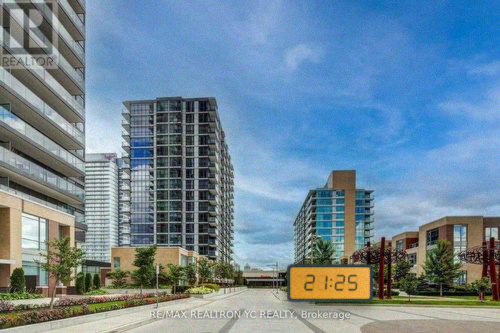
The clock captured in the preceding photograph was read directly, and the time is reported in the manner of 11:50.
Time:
21:25
